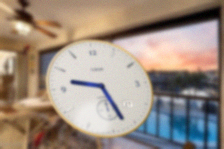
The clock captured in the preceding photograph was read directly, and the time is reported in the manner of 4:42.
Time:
9:27
